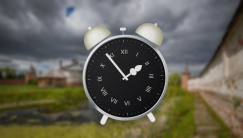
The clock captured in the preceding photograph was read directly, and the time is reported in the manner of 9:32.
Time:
1:54
